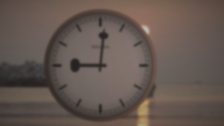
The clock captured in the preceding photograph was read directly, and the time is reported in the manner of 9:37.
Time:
9:01
